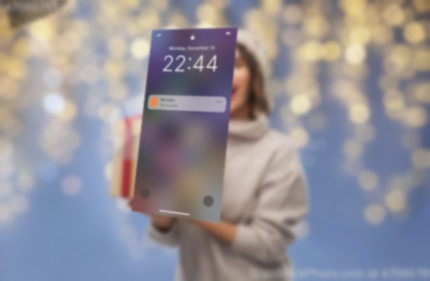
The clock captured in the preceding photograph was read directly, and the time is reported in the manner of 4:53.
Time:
22:44
